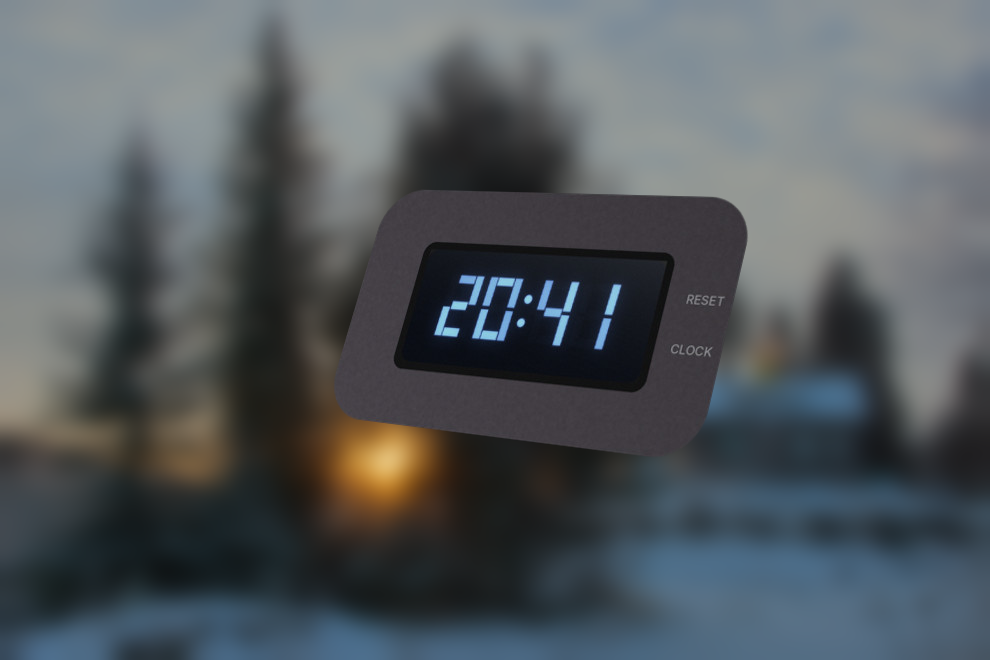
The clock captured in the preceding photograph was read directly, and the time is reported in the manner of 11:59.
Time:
20:41
